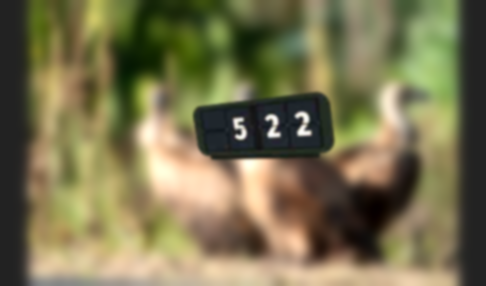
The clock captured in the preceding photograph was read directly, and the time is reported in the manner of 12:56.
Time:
5:22
